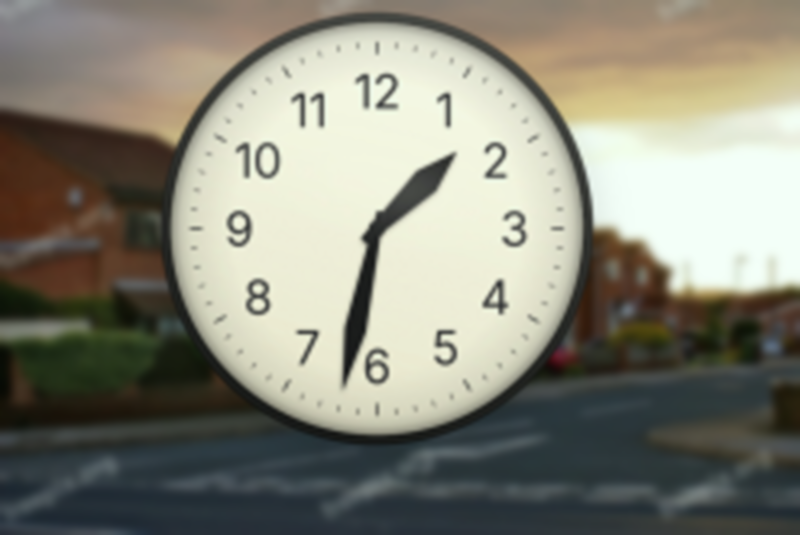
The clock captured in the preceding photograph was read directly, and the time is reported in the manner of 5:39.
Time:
1:32
